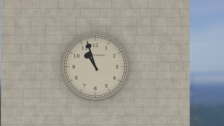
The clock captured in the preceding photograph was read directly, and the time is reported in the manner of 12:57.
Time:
10:57
